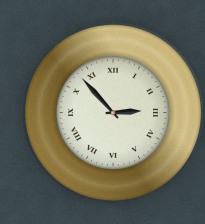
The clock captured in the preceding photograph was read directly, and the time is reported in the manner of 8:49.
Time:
2:53
